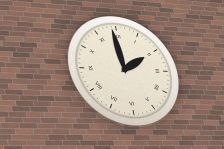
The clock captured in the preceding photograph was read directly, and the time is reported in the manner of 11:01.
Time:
1:59
